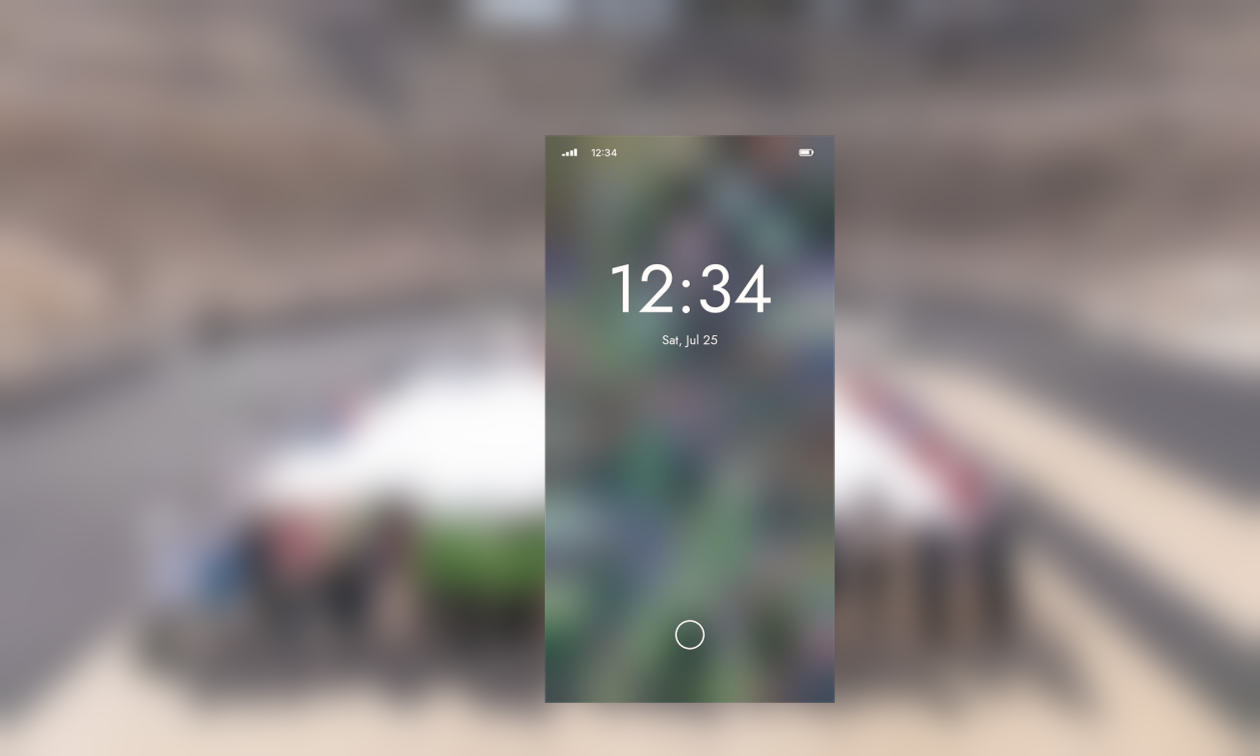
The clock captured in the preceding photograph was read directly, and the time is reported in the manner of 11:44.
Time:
12:34
